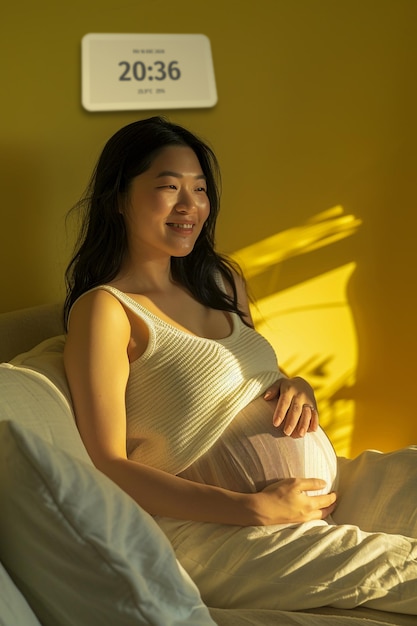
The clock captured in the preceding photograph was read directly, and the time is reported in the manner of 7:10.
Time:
20:36
